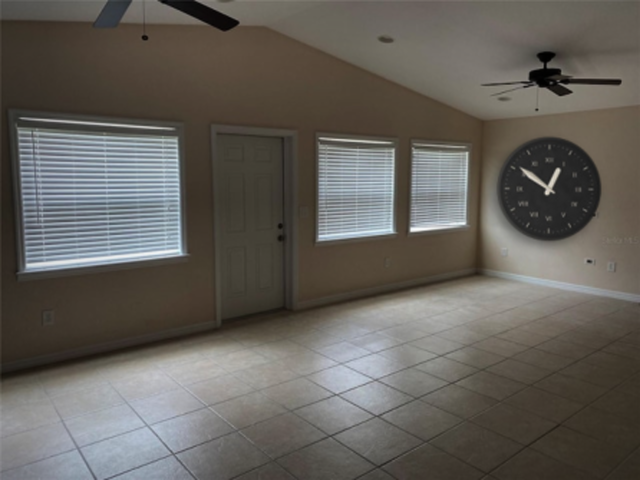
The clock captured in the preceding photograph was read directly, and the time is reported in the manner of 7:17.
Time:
12:51
